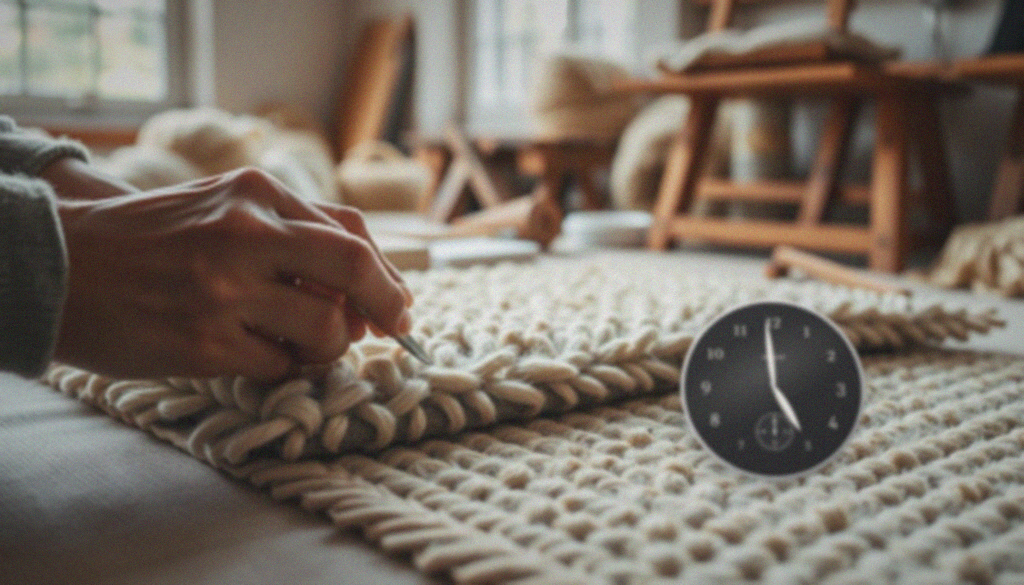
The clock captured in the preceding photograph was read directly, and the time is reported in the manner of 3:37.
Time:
4:59
